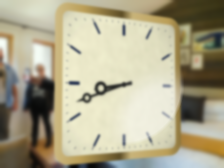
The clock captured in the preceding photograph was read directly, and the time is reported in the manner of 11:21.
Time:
8:42
